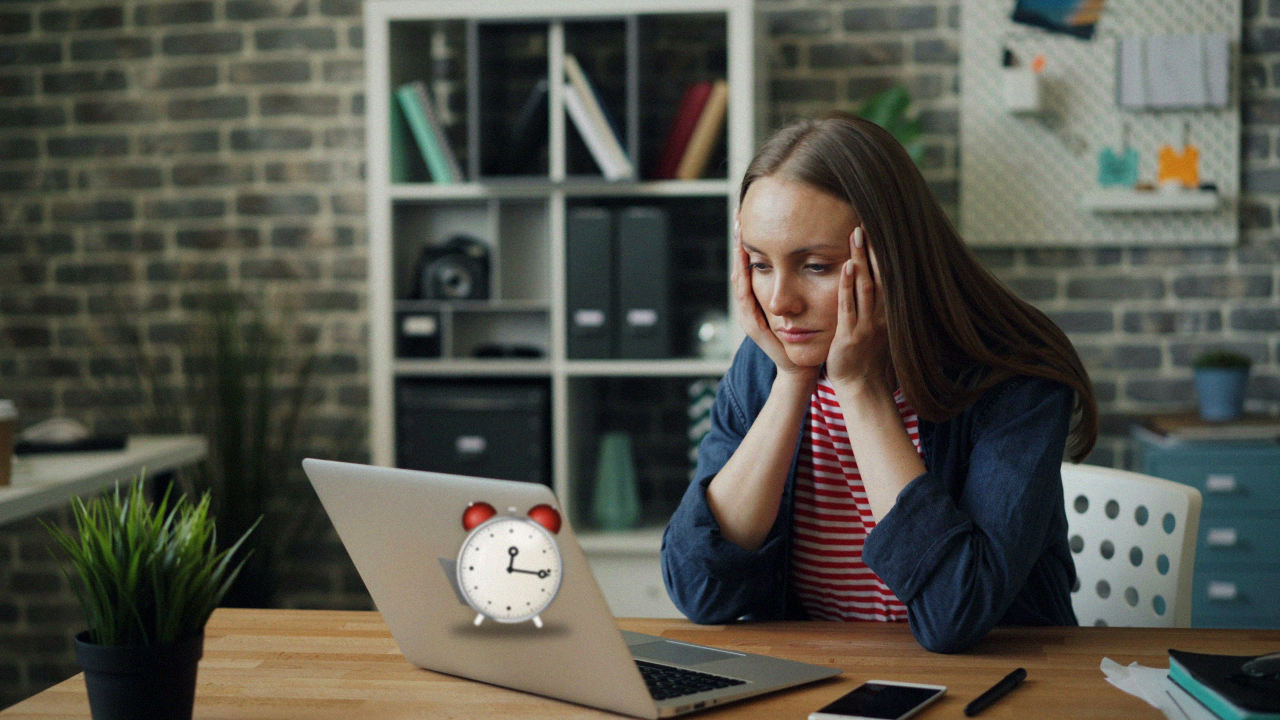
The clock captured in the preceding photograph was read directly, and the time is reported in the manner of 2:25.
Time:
12:16
